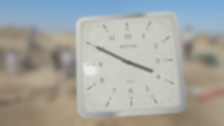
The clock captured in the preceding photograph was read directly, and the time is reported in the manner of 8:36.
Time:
3:50
